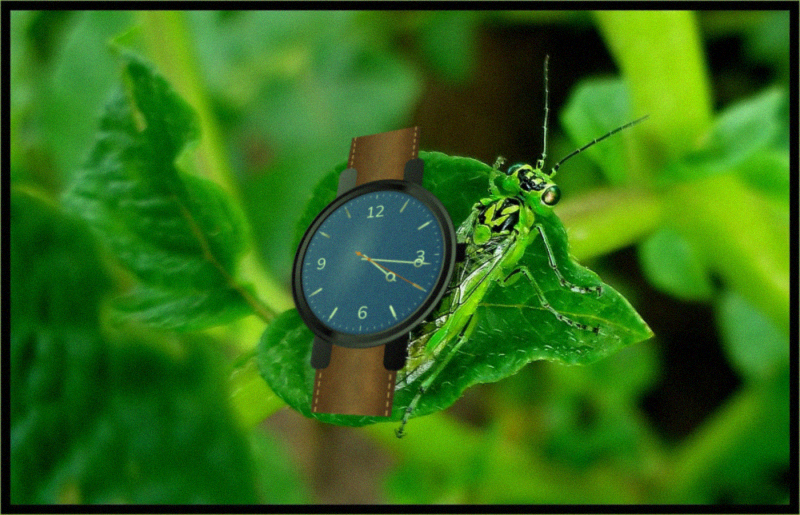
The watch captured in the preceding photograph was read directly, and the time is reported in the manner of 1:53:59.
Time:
4:16:20
